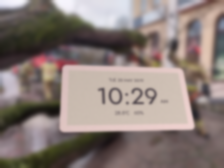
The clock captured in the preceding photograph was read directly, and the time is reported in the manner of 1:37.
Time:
10:29
